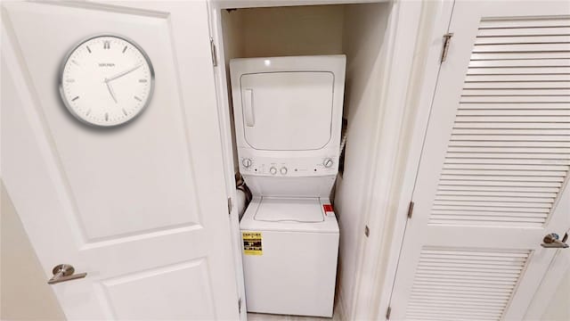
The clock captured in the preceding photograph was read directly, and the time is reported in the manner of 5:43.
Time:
5:11
